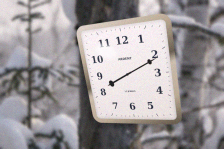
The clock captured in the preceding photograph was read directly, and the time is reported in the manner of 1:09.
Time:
8:11
